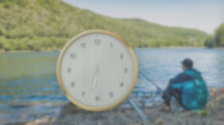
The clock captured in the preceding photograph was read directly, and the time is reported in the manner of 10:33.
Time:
6:29
